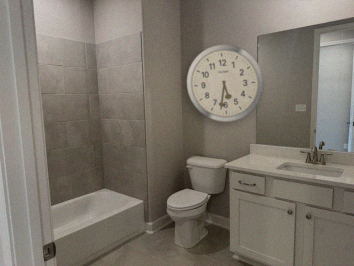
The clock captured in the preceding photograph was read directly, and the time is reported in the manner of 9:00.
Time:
5:32
